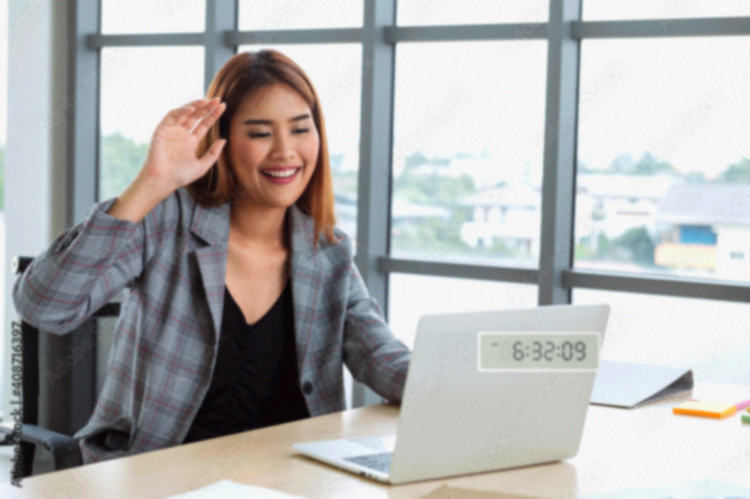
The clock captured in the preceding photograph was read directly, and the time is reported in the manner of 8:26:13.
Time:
6:32:09
